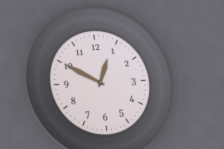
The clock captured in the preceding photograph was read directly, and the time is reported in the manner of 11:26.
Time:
12:50
